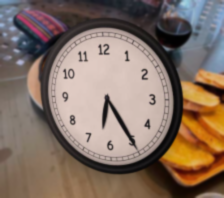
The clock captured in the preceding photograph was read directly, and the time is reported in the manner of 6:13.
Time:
6:25
